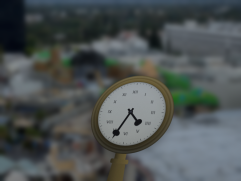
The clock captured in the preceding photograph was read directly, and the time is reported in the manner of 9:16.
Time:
4:34
